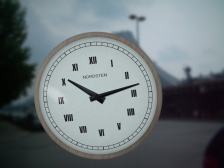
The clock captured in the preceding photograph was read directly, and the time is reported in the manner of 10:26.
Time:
10:13
